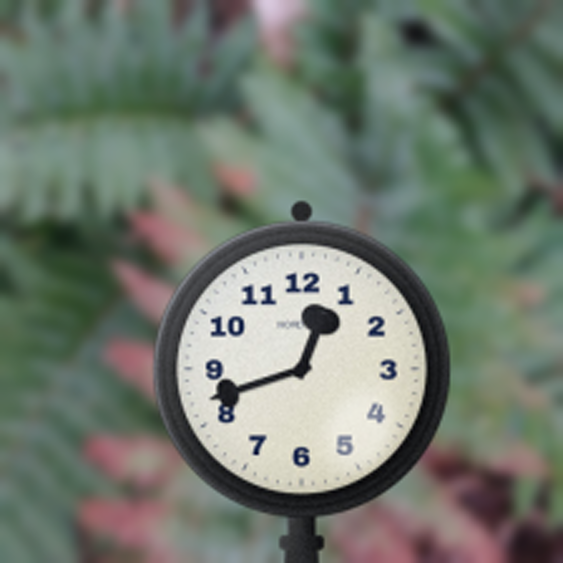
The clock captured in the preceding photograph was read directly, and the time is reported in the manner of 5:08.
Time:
12:42
